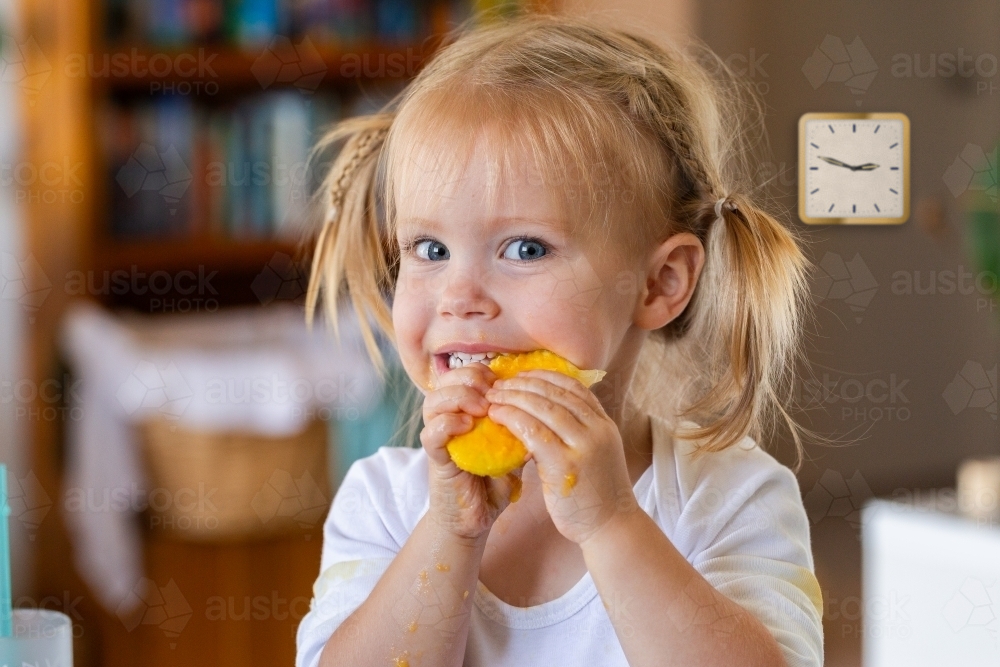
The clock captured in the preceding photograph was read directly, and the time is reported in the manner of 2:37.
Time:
2:48
